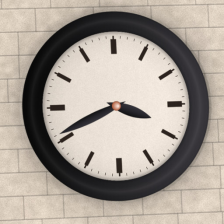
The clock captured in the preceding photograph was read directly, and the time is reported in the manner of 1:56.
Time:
3:41
